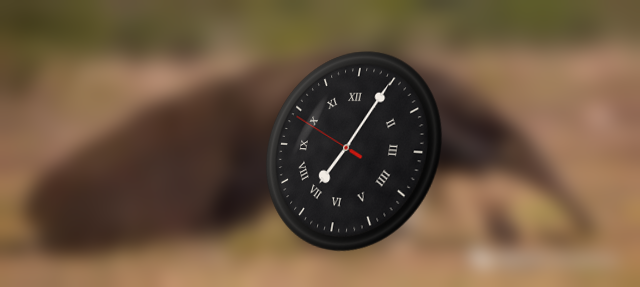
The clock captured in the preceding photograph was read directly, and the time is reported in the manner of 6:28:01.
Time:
7:04:49
